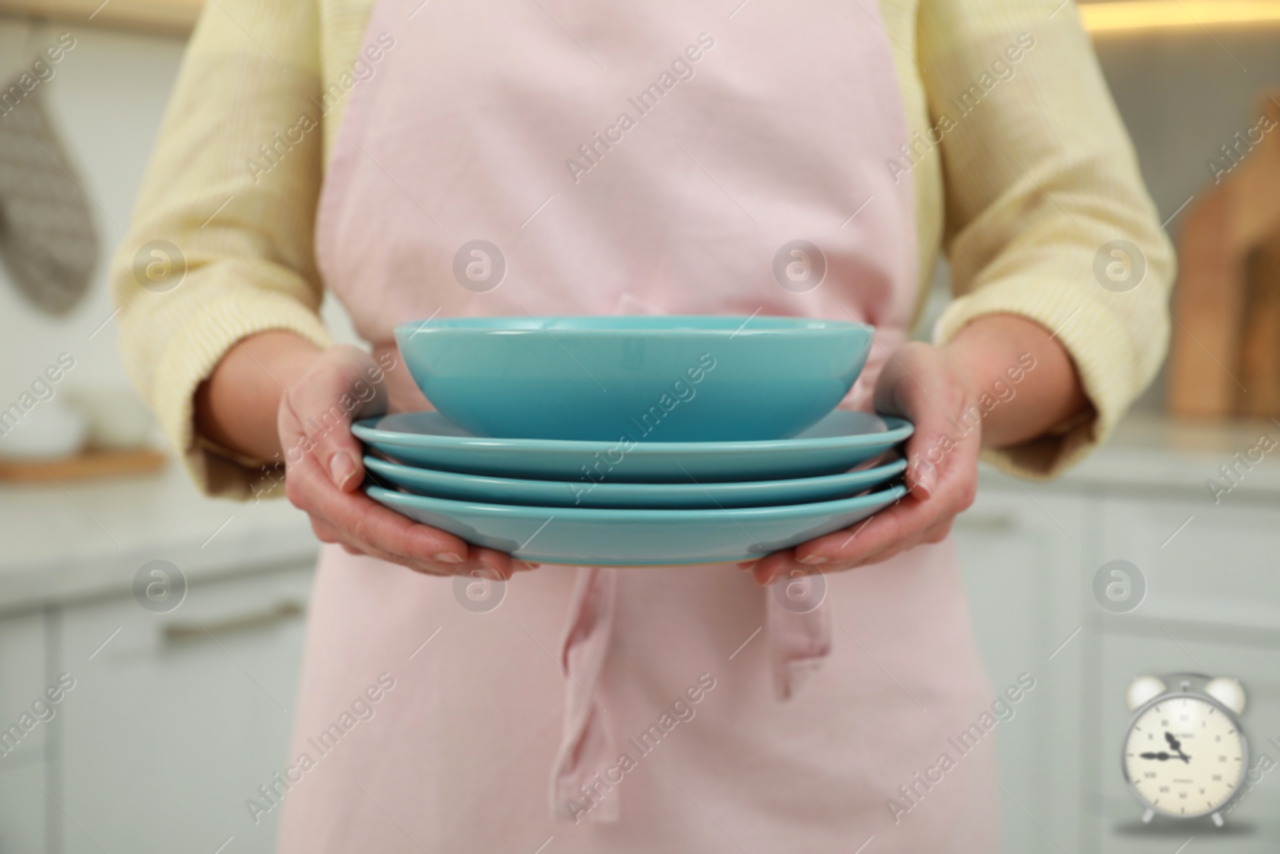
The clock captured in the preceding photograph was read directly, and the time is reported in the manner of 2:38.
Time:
10:45
